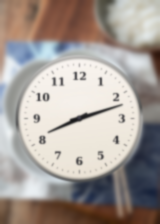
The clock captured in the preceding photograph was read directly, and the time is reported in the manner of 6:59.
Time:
8:12
